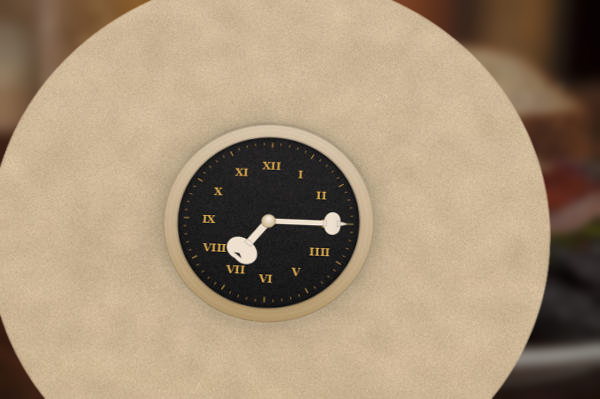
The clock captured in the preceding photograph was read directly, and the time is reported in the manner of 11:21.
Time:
7:15
